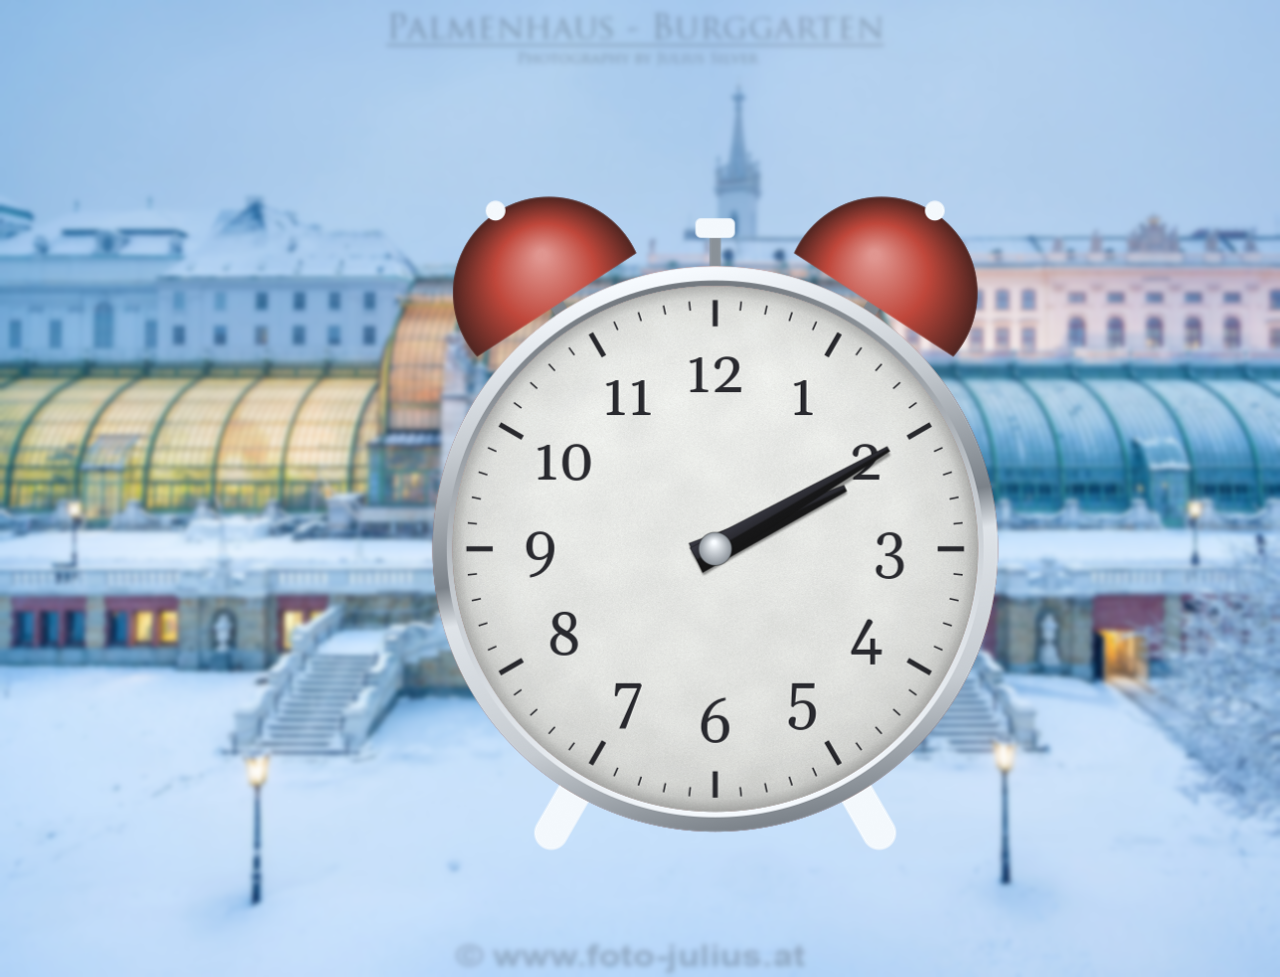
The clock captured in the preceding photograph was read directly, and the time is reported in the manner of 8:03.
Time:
2:10
